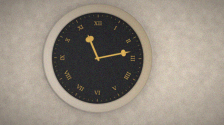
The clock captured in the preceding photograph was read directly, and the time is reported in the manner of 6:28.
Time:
11:13
